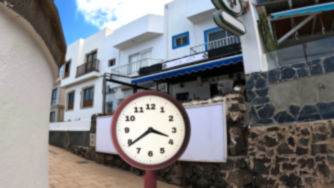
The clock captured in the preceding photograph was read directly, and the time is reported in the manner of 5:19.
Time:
3:39
